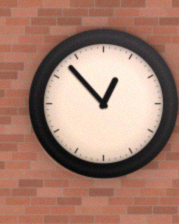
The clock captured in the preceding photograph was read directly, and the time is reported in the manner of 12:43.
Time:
12:53
